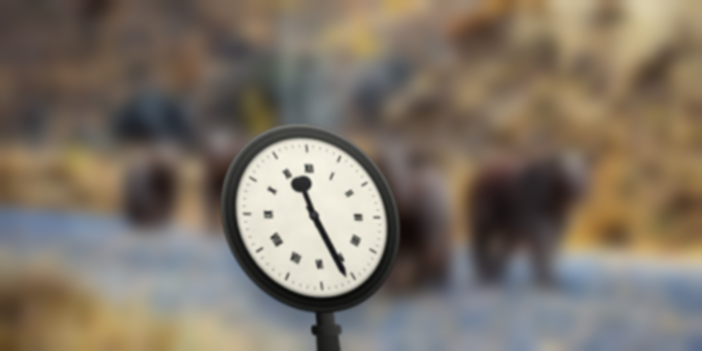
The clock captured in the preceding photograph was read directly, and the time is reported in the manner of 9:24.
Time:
11:26
